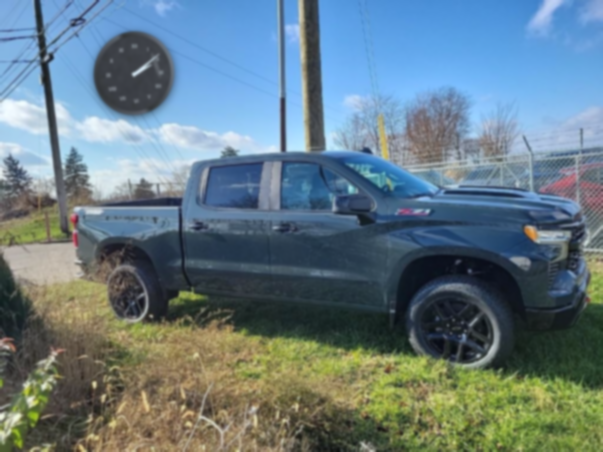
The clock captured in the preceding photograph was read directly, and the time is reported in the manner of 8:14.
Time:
2:09
